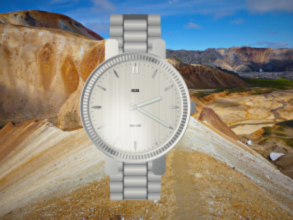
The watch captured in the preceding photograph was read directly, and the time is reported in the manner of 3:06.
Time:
2:20
